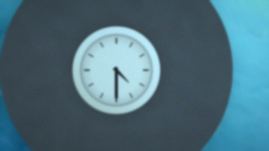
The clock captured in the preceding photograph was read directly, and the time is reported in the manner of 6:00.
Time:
4:30
